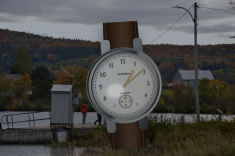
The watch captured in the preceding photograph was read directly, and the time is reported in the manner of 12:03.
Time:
1:09
